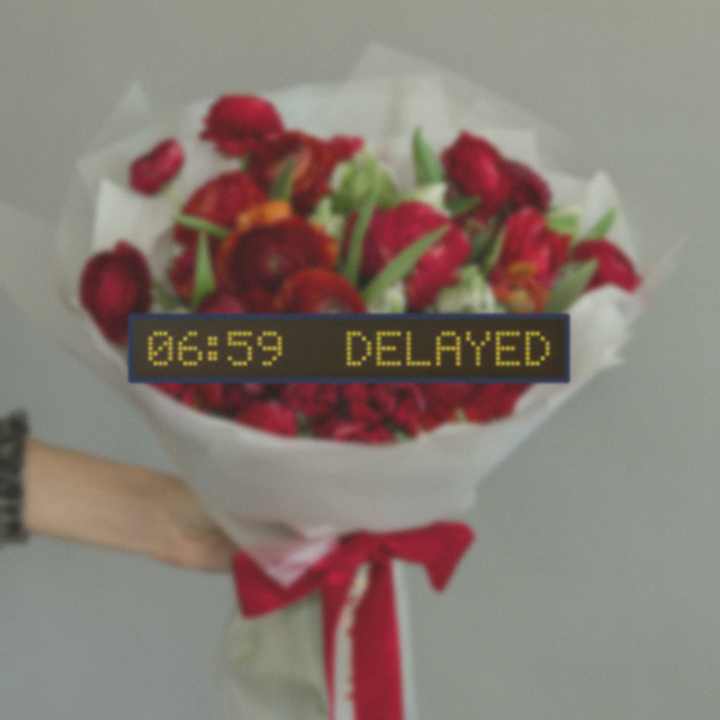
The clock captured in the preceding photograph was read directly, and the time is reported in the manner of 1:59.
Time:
6:59
